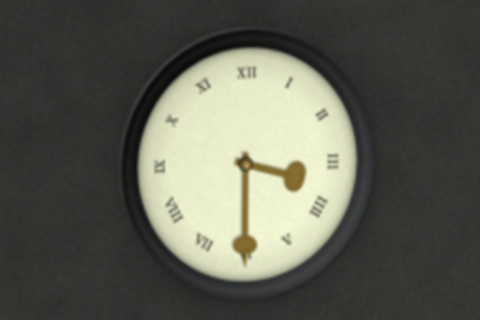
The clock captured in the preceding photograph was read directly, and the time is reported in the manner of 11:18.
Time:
3:30
